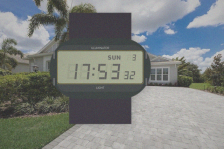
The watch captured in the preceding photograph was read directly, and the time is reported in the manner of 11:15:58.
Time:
17:53:32
